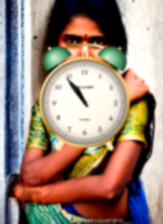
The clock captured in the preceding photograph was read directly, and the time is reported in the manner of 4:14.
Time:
10:54
